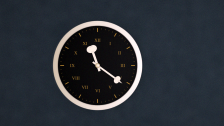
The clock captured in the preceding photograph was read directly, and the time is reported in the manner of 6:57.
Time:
11:21
